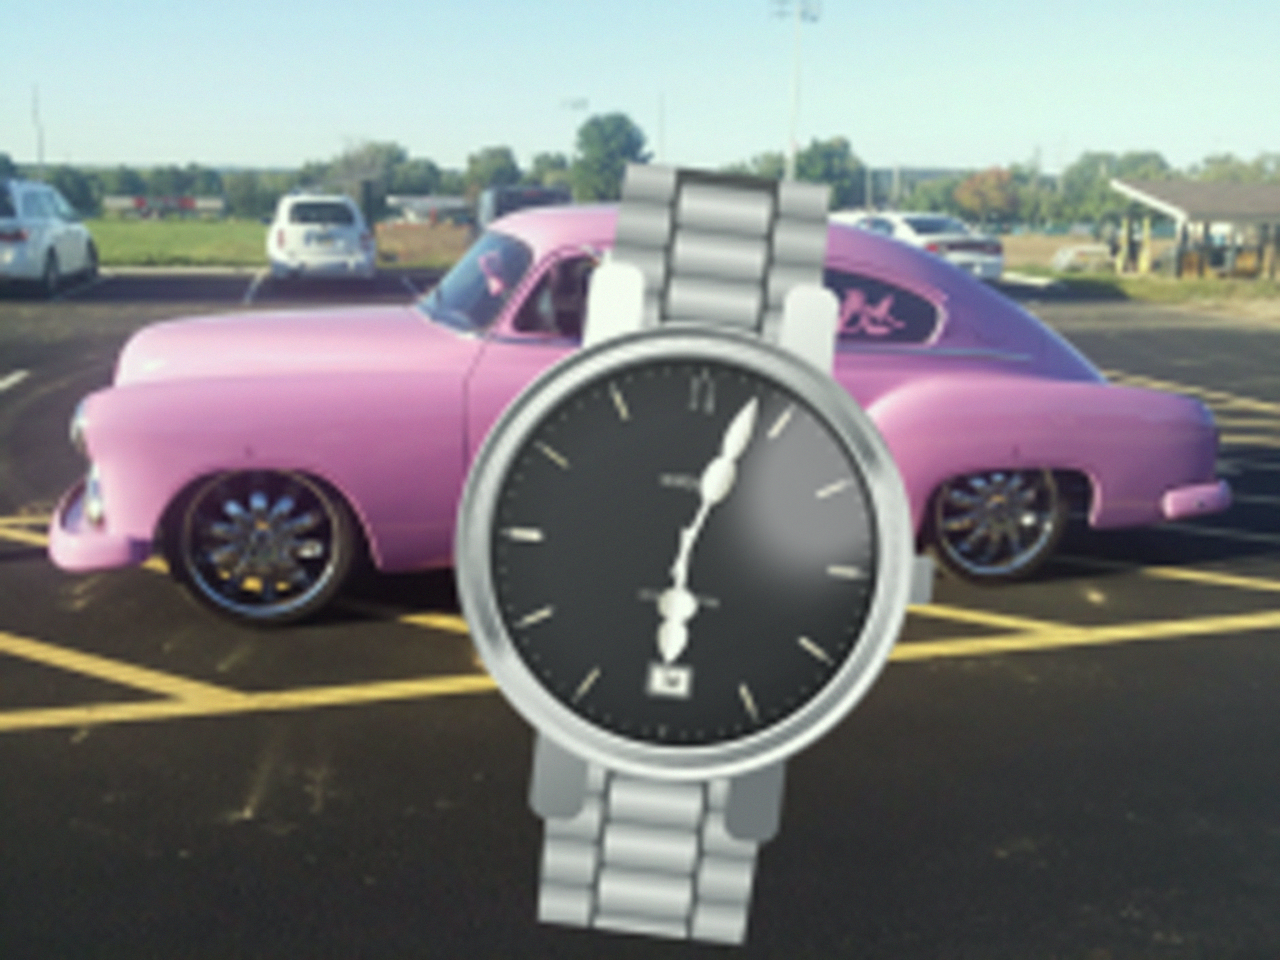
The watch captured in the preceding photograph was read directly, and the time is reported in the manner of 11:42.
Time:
6:03
